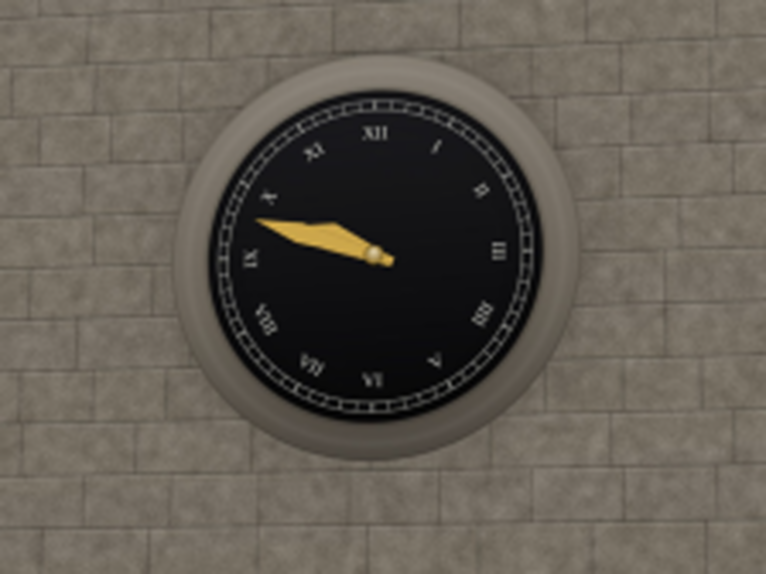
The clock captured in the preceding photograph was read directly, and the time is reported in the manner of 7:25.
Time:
9:48
